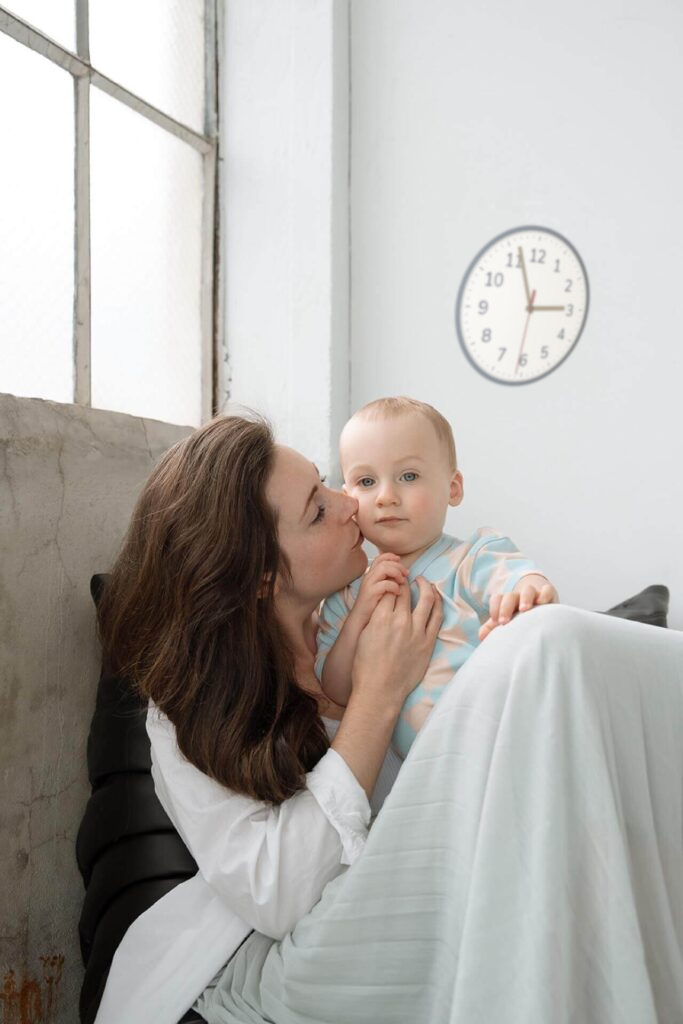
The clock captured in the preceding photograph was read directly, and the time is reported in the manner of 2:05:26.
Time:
2:56:31
